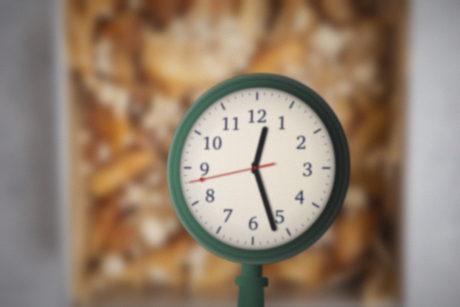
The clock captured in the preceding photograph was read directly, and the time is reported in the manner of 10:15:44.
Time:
12:26:43
